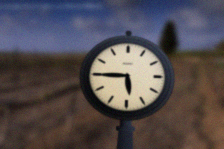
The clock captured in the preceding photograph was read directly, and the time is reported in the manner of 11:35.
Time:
5:45
